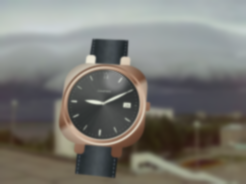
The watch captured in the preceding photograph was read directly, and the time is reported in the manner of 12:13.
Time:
9:10
